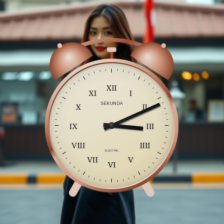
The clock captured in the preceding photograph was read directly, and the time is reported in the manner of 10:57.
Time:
3:11
